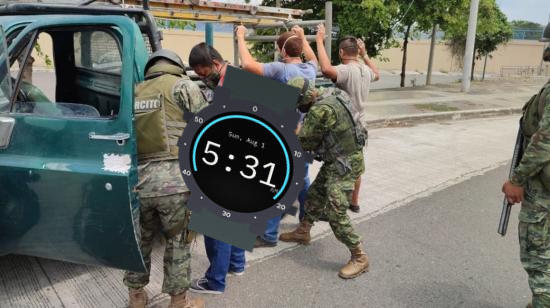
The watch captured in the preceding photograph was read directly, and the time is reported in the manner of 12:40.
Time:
5:31
